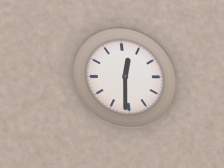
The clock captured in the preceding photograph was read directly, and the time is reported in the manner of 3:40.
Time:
12:31
